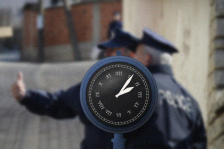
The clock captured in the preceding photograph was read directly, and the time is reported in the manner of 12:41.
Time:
2:06
